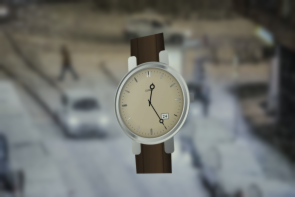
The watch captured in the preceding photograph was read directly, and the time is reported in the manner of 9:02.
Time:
12:25
